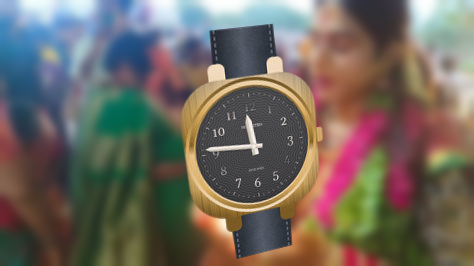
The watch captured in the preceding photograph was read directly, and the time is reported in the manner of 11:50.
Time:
11:46
